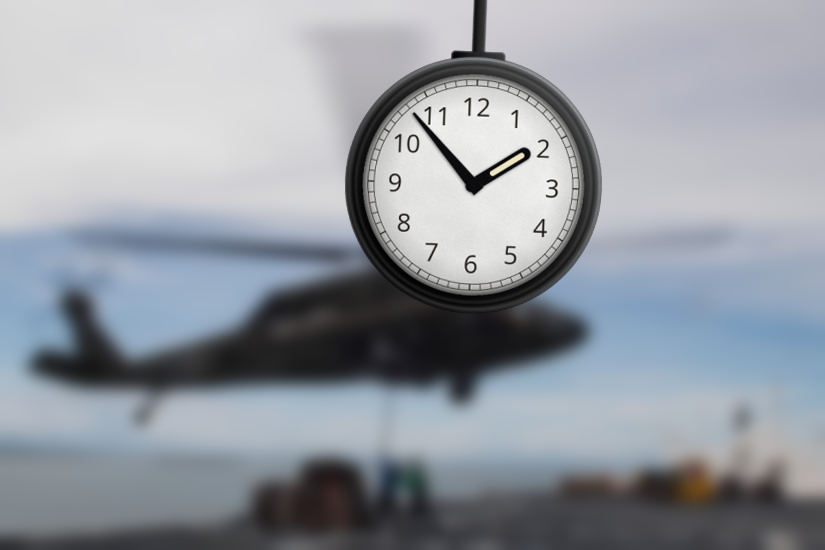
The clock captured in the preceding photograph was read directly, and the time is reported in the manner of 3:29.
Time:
1:53
